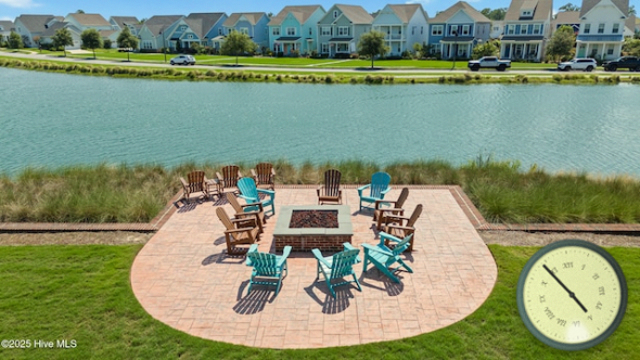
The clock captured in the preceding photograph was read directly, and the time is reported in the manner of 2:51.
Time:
4:54
